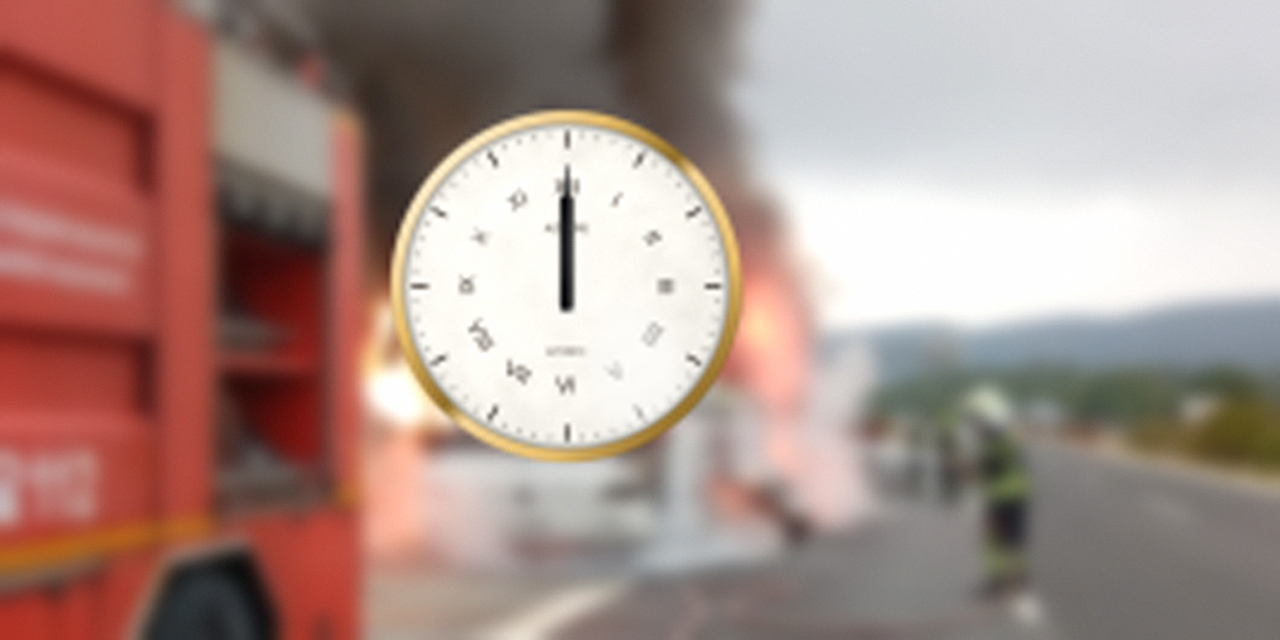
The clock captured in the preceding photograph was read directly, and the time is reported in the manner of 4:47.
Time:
12:00
